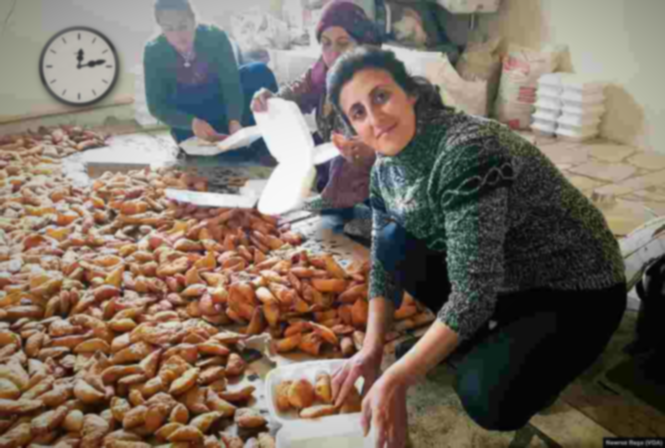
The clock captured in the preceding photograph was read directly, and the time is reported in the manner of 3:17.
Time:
12:13
